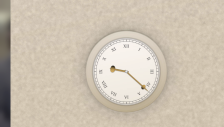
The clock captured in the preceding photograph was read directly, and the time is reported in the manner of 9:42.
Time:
9:22
